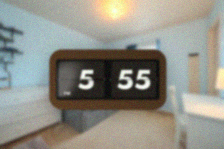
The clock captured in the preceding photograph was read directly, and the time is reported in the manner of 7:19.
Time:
5:55
